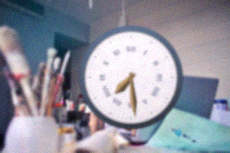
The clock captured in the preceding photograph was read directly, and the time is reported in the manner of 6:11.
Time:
7:29
